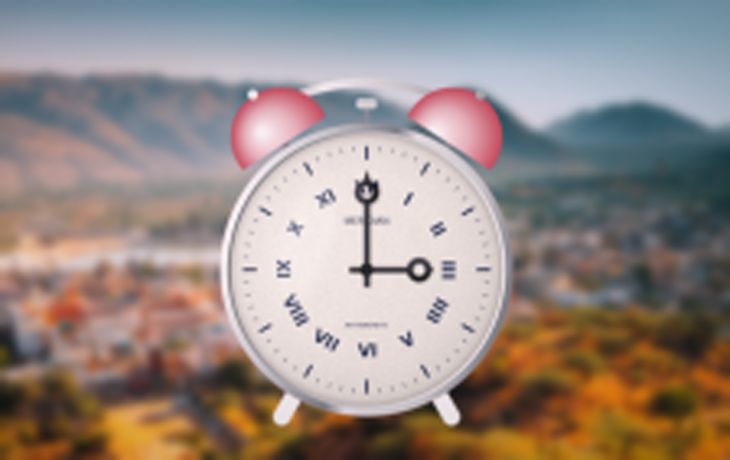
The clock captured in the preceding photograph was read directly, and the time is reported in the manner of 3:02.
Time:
3:00
